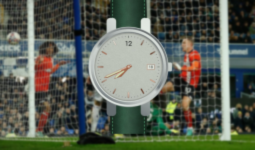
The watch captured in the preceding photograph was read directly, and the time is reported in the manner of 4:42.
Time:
7:41
